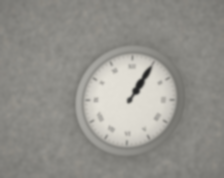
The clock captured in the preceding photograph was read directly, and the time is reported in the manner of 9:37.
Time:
1:05
